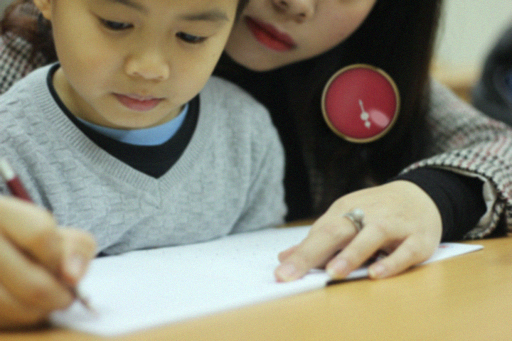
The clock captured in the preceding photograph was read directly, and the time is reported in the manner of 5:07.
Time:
5:27
